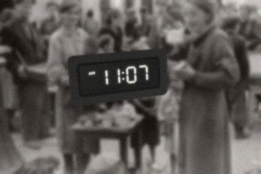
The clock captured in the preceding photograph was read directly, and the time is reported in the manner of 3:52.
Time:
11:07
